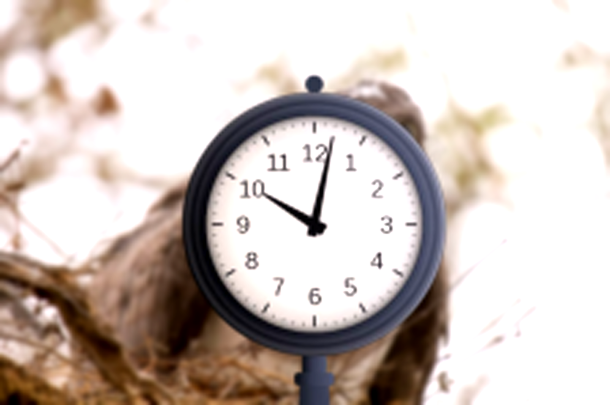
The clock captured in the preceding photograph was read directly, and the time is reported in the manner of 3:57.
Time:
10:02
